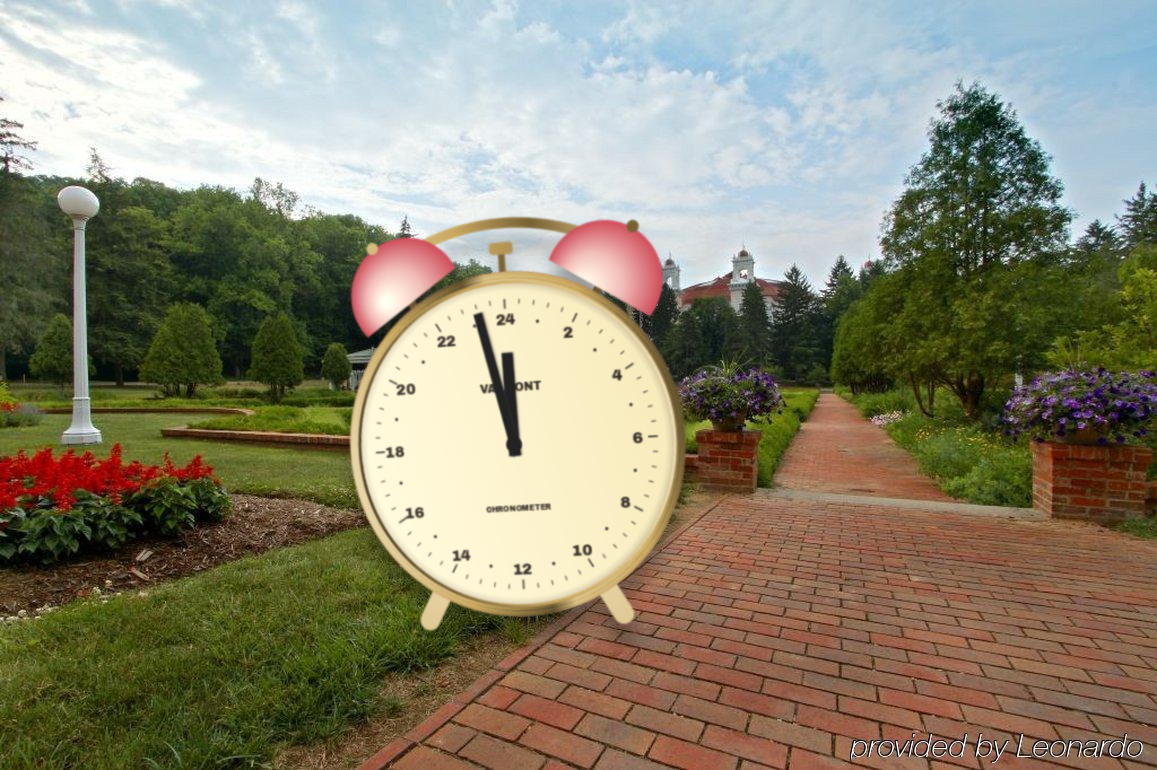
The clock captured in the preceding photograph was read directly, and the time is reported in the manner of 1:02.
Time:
23:58
